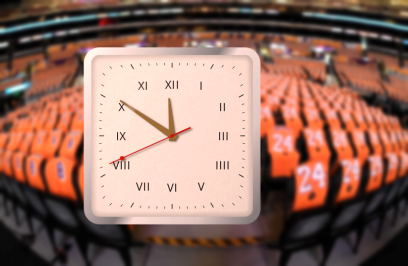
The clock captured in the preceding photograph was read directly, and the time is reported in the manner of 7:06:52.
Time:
11:50:41
